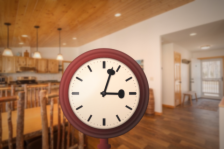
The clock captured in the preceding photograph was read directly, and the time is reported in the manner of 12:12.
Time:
3:03
